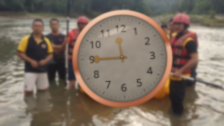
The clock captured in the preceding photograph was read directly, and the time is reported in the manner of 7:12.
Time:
11:45
